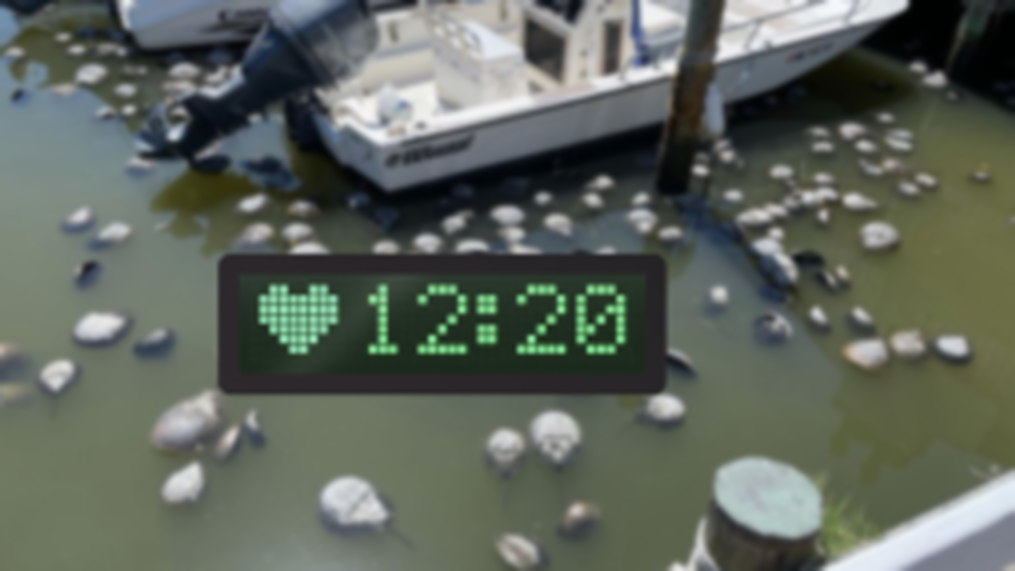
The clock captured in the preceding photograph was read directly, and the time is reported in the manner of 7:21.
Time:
12:20
